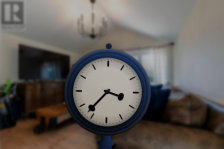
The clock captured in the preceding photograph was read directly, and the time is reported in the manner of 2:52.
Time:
3:37
